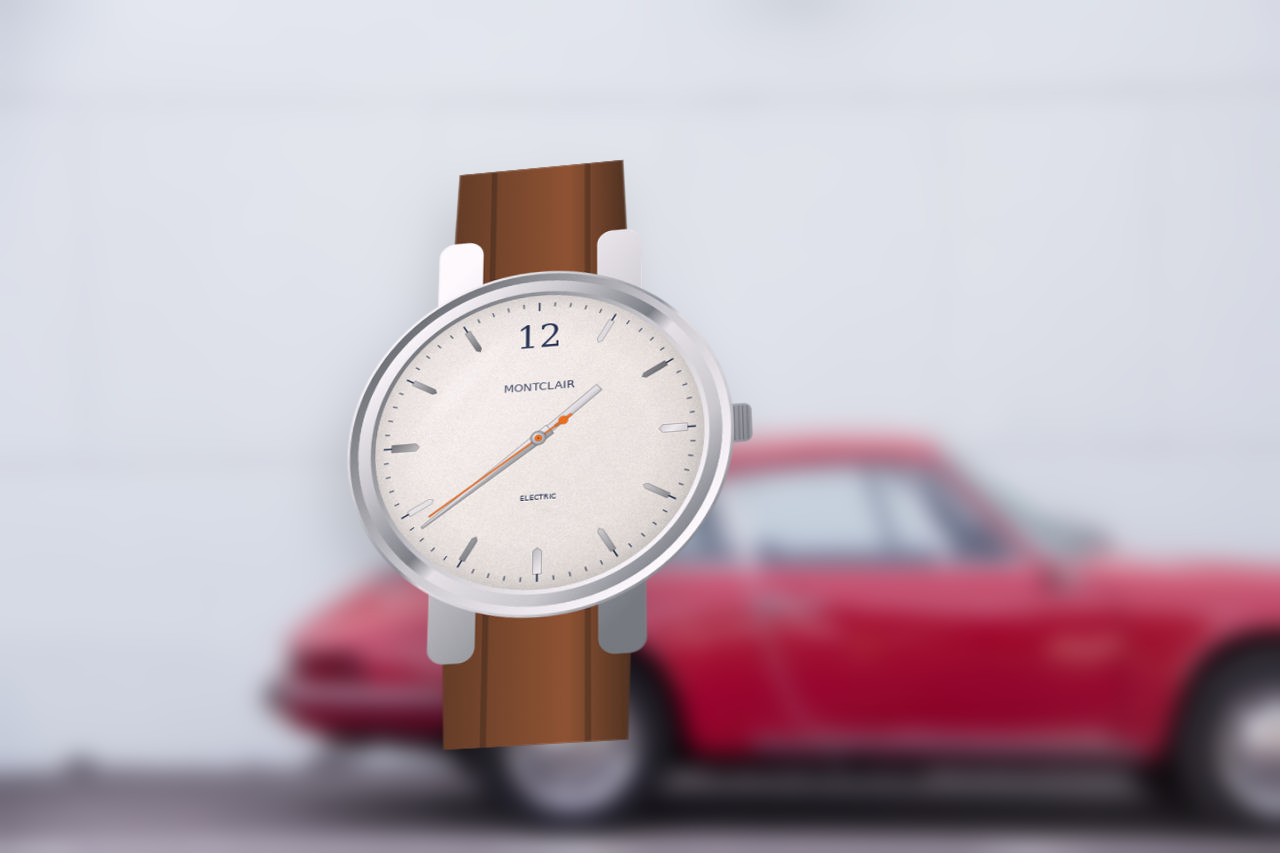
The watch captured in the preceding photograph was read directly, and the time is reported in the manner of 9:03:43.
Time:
1:38:39
